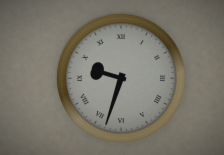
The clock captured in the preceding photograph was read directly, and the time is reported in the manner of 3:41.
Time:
9:33
